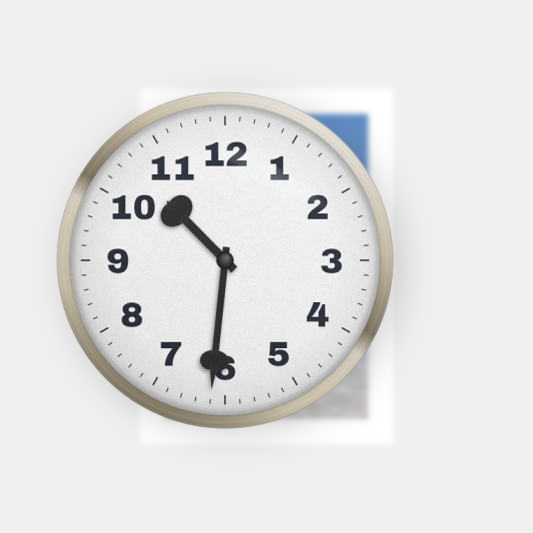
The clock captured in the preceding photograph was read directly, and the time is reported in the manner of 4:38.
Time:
10:31
